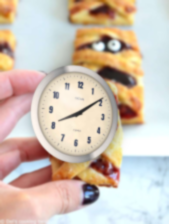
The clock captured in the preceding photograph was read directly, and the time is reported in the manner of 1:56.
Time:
8:09
